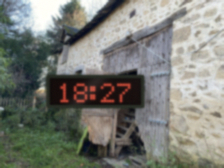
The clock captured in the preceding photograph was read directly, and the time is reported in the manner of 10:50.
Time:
18:27
